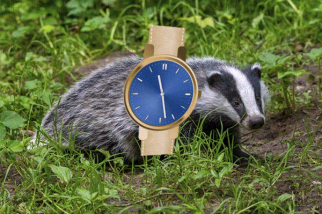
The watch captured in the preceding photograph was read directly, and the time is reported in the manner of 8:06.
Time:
11:28
